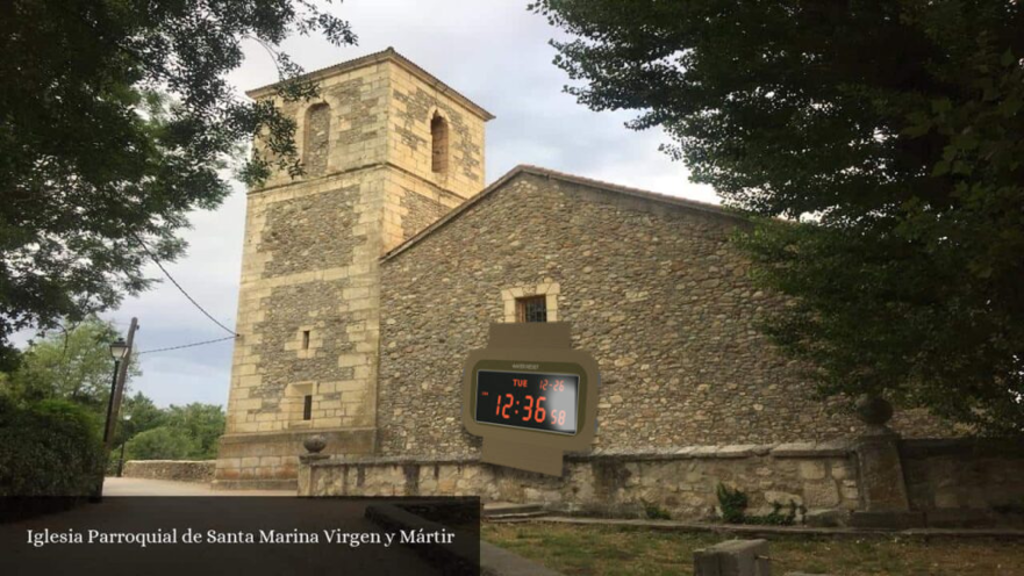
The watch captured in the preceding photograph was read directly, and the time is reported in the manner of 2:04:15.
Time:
12:36:58
